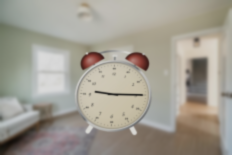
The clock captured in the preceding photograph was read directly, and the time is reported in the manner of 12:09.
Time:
9:15
